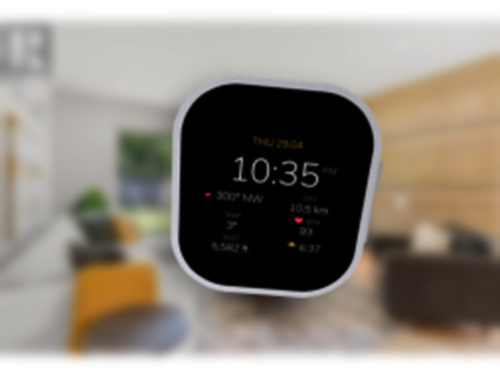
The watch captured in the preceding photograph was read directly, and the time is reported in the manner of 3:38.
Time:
10:35
